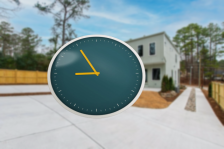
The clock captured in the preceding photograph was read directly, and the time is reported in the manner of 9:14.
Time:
8:55
